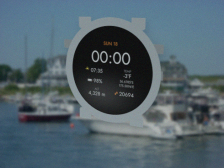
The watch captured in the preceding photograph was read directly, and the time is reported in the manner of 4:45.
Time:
0:00
